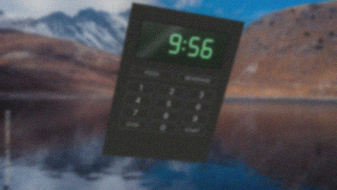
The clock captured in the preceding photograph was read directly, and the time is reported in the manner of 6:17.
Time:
9:56
